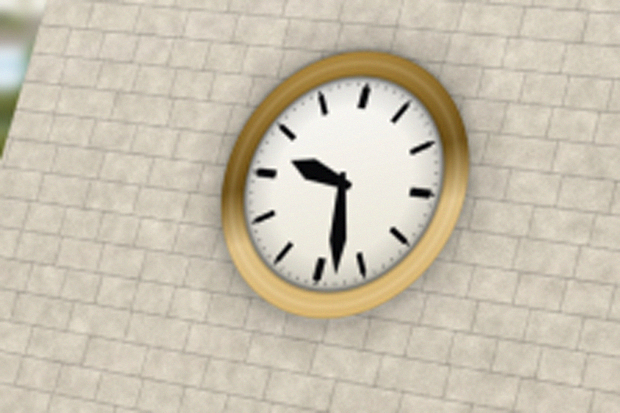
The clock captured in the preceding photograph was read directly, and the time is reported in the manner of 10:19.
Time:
9:28
